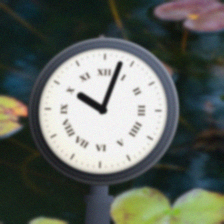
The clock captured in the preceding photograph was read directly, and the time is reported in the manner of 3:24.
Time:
10:03
